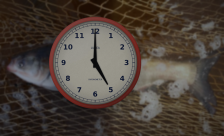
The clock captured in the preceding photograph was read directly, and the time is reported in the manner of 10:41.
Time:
5:00
